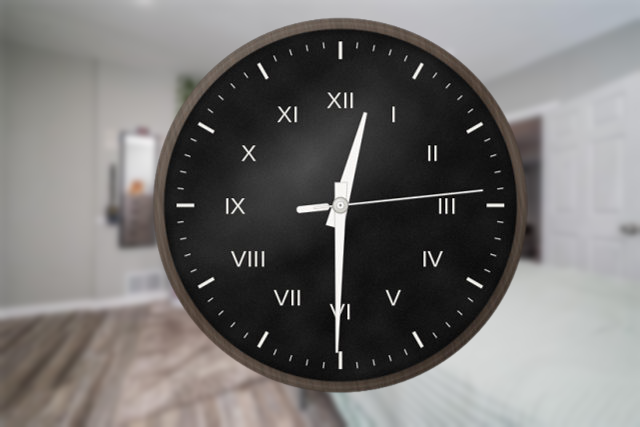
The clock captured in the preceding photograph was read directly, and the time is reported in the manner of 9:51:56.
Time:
12:30:14
